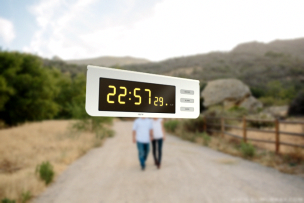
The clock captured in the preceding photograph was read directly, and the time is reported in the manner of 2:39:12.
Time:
22:57:29
